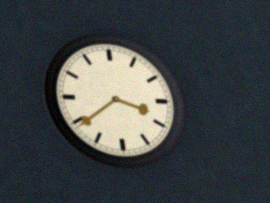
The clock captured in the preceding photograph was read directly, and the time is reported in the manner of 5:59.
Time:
3:39
